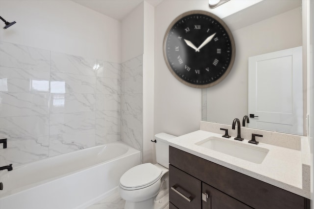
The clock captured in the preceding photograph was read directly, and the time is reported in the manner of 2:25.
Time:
10:08
